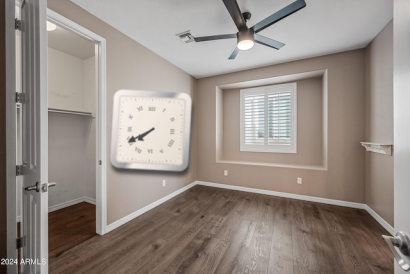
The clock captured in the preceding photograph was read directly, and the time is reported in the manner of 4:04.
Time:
7:40
